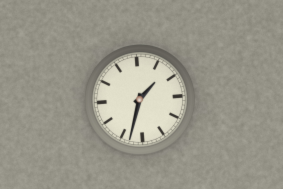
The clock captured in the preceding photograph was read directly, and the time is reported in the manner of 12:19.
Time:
1:33
